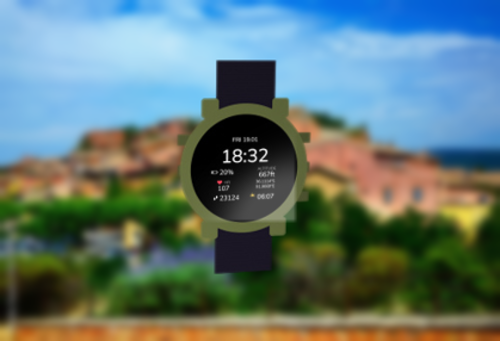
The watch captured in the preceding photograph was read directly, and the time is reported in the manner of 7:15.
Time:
18:32
